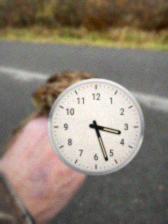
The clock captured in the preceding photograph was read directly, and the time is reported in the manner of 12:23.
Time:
3:27
